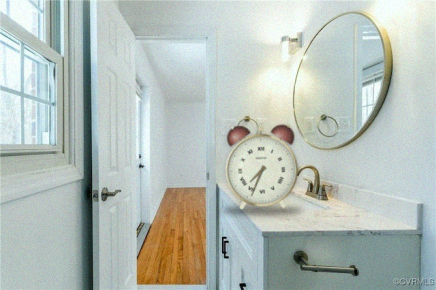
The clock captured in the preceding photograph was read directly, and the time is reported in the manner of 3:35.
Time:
7:34
